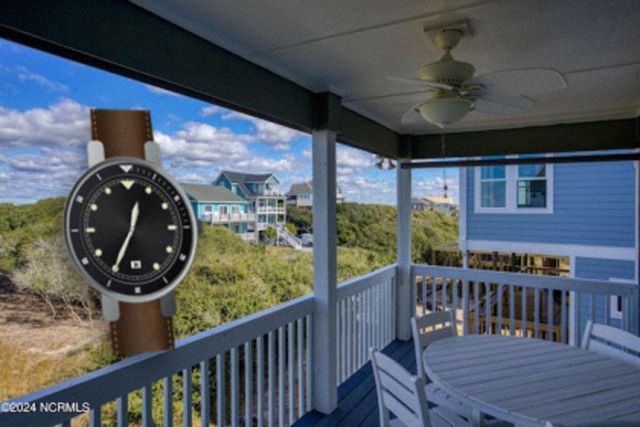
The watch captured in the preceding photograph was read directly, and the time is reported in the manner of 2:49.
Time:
12:35
